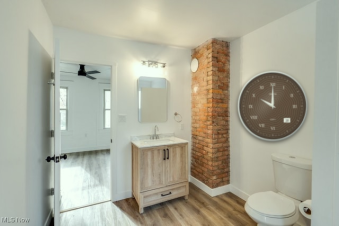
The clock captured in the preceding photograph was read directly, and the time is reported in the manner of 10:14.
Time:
10:00
